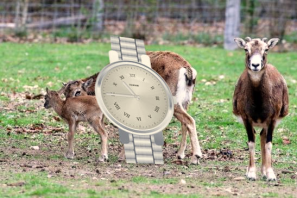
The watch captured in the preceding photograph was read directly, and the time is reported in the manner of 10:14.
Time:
10:45
